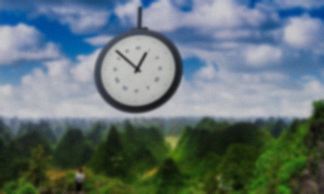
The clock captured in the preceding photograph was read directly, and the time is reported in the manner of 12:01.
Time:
12:52
